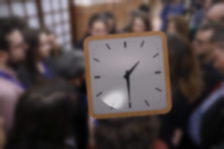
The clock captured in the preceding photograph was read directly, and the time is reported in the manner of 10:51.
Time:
1:30
